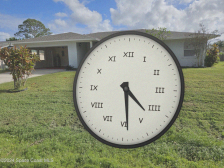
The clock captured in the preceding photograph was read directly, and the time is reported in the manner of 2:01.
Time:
4:29
